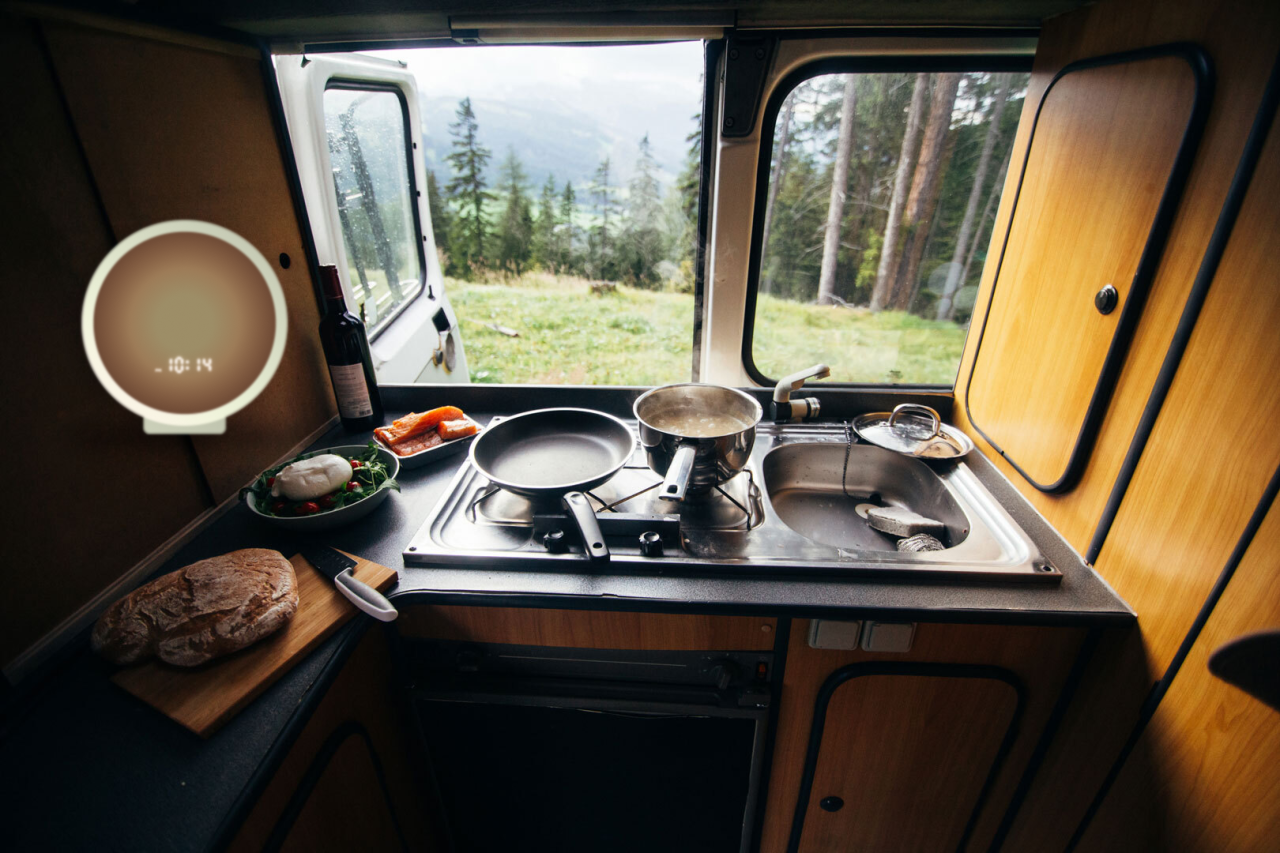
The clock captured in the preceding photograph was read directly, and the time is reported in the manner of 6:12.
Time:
10:14
